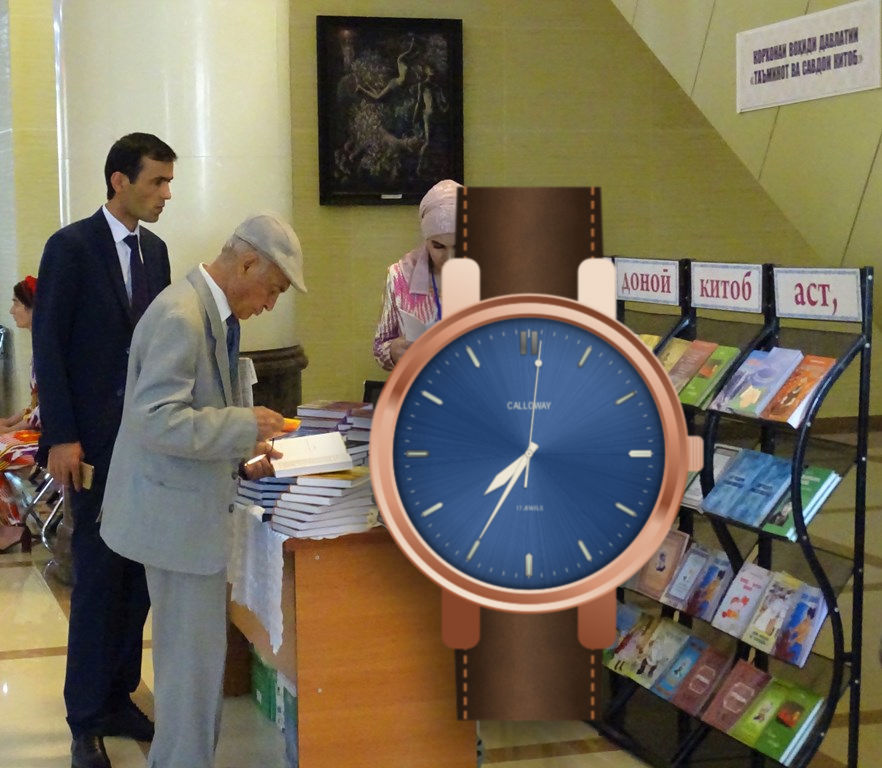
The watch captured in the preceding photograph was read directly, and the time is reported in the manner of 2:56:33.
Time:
7:35:01
